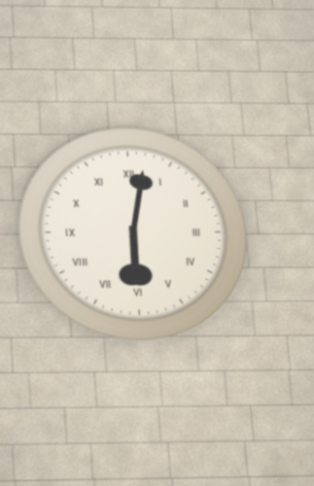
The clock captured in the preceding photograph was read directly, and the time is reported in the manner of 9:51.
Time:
6:02
